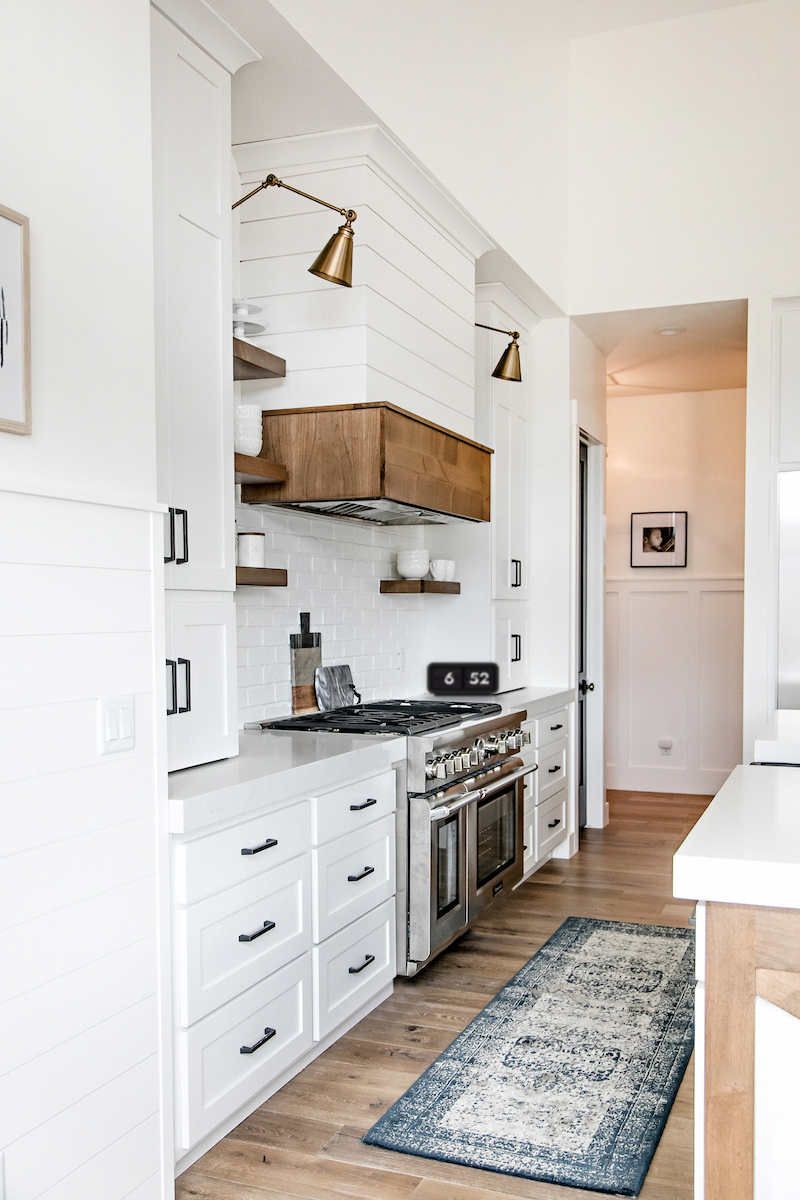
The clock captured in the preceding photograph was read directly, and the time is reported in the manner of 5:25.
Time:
6:52
